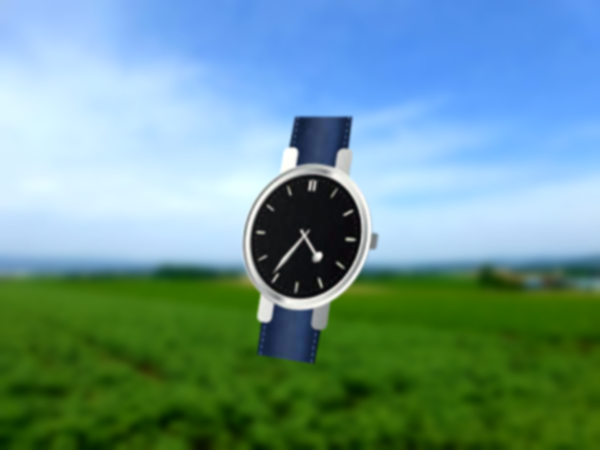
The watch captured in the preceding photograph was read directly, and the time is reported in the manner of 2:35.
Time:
4:36
